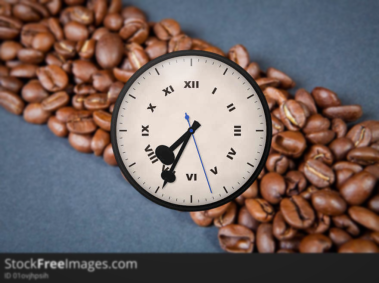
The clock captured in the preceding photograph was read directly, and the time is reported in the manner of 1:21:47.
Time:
7:34:27
